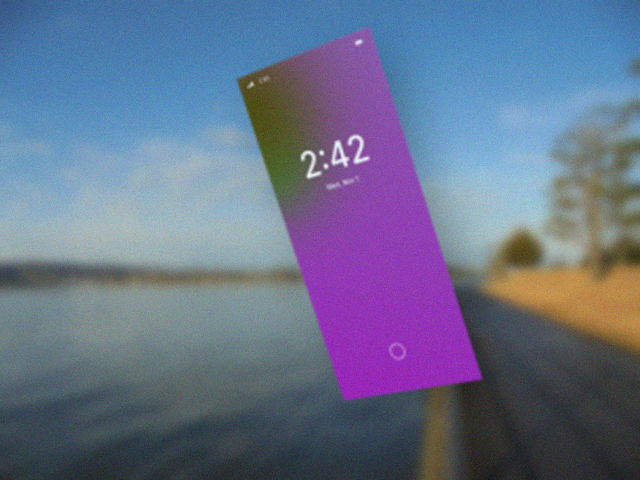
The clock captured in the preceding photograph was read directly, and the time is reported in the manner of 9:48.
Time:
2:42
